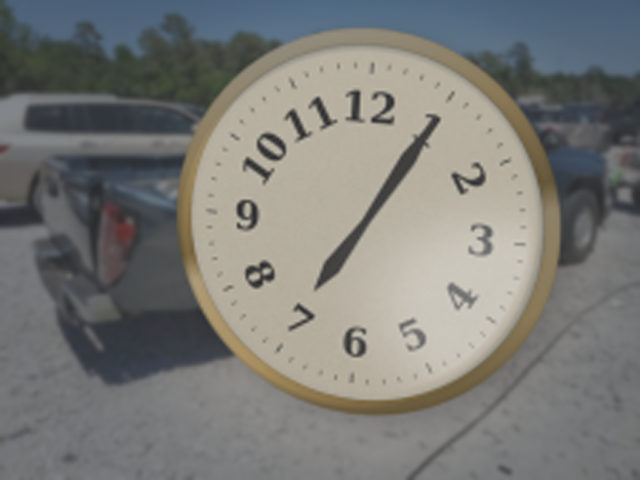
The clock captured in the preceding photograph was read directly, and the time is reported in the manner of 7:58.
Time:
7:05
